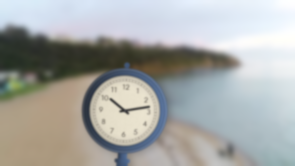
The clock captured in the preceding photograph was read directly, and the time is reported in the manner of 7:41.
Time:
10:13
